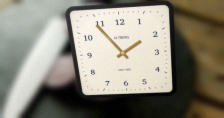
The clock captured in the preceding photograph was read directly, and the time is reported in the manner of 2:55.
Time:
1:54
